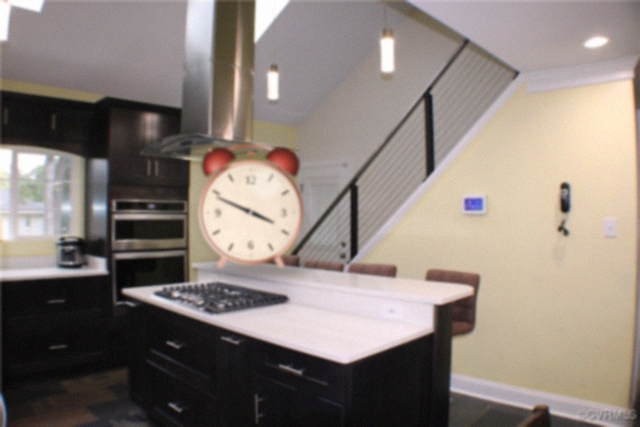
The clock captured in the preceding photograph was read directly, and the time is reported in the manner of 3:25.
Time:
3:49
